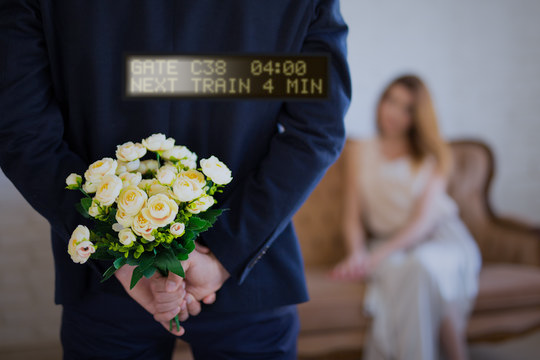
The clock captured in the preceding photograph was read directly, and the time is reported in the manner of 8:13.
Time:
4:00
